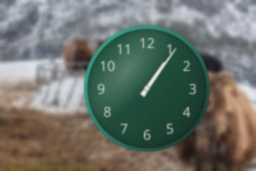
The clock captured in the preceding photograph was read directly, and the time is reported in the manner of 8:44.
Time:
1:06
